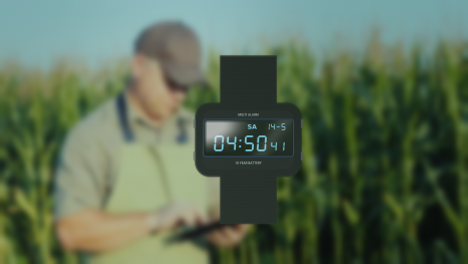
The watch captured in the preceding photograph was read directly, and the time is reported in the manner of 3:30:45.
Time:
4:50:41
